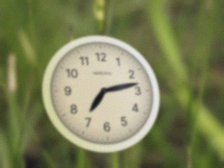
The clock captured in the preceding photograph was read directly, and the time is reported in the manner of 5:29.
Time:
7:13
